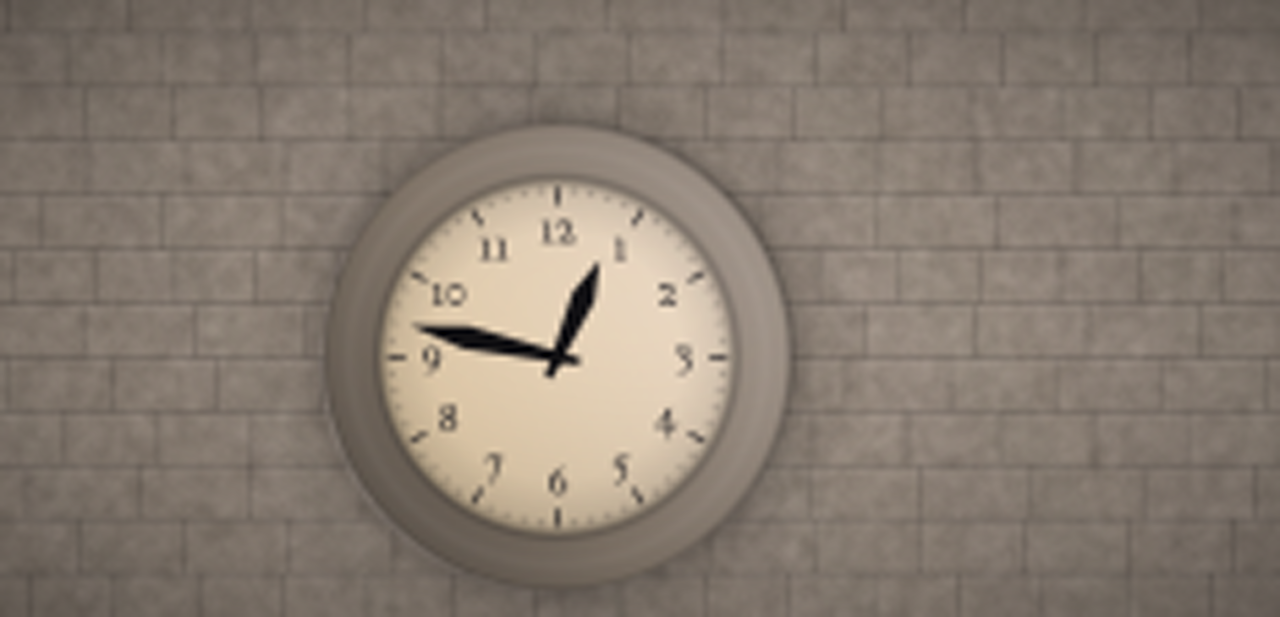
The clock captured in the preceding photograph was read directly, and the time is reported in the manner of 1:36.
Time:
12:47
